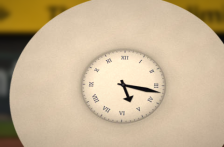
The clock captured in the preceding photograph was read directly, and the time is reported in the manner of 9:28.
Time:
5:17
